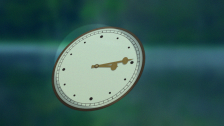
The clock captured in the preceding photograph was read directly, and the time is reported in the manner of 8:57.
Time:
3:14
